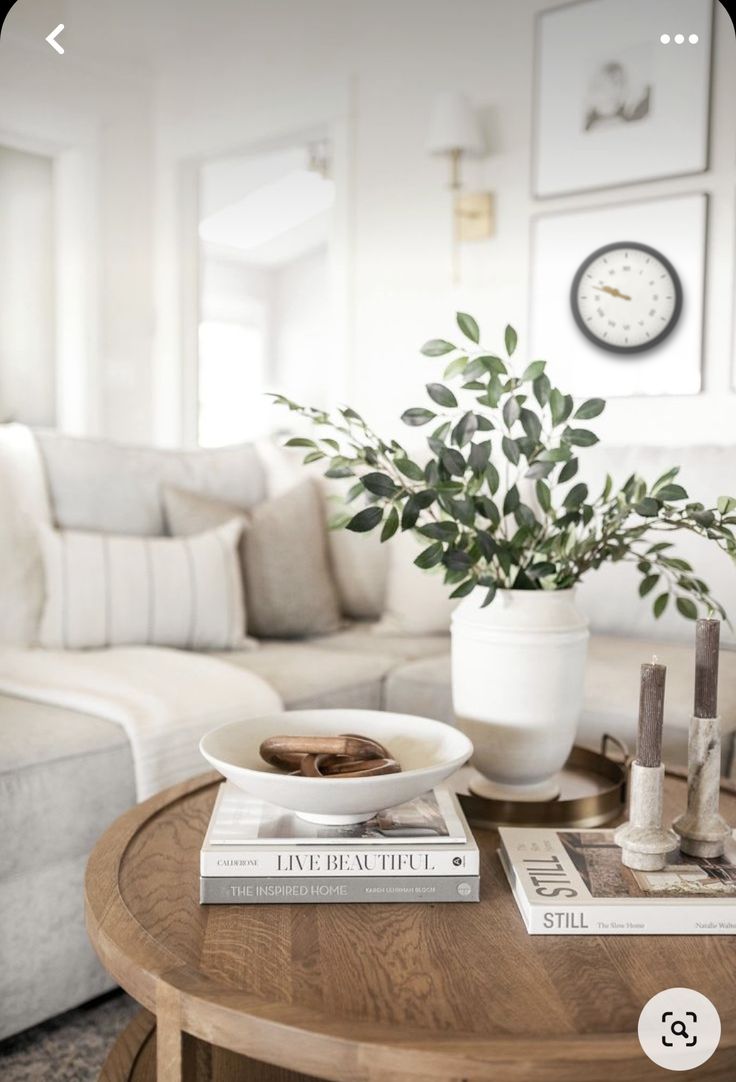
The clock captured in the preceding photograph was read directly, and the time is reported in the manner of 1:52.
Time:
9:48
